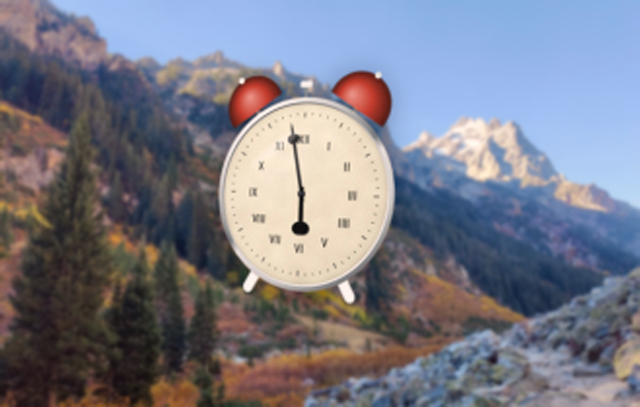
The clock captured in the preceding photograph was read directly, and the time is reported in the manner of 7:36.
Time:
5:58
